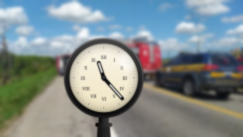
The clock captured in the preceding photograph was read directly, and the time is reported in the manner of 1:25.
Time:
11:23
